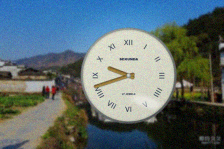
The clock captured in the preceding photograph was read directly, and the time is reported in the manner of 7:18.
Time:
9:42
